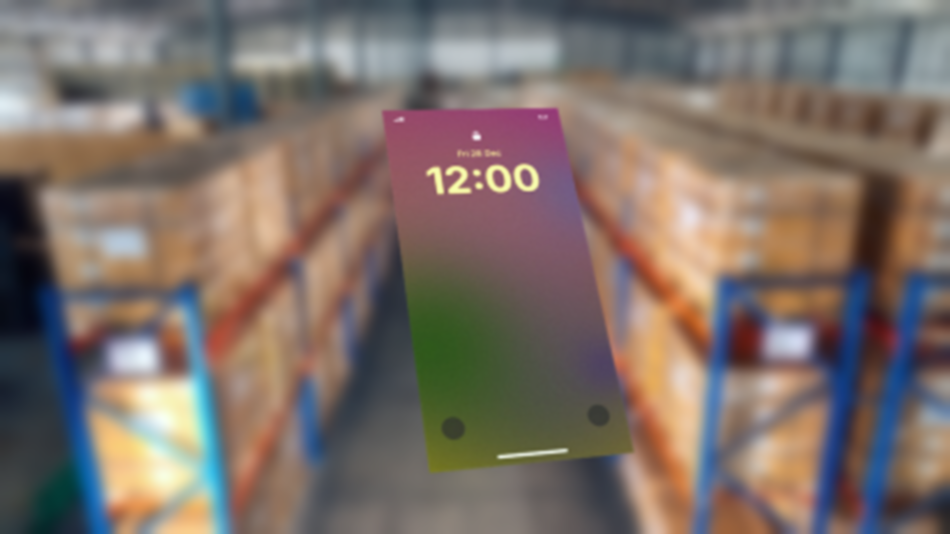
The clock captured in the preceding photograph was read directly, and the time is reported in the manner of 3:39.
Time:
12:00
